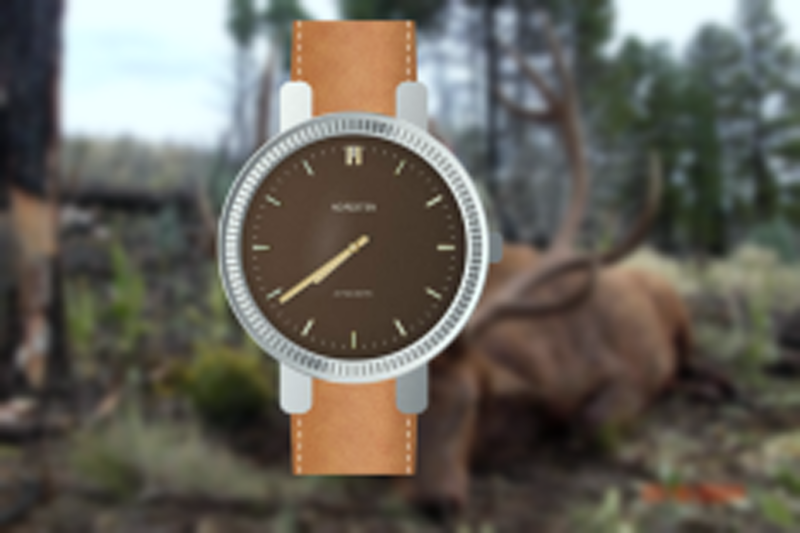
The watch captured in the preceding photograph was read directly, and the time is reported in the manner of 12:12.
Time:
7:39
